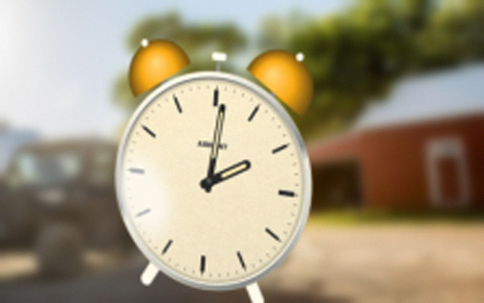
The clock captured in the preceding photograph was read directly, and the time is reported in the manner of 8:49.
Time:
2:01
